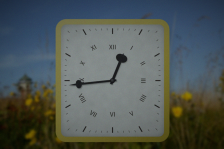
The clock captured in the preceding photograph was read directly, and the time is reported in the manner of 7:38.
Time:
12:44
